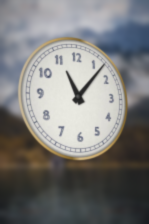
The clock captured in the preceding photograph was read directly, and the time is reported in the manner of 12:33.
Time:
11:07
